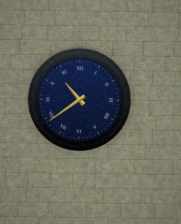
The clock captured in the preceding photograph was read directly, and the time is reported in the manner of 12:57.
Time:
10:39
